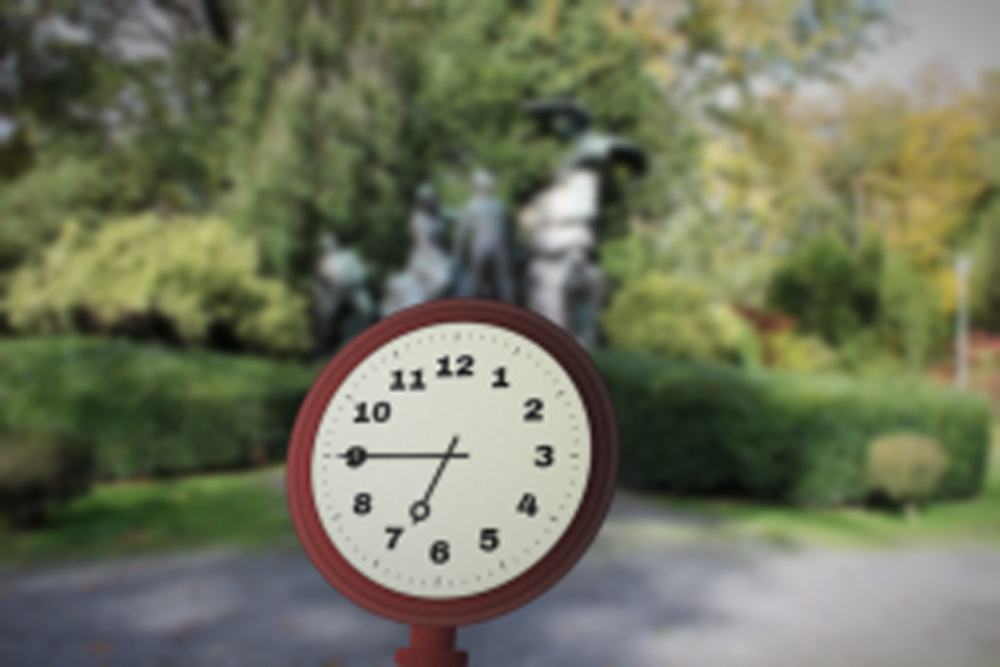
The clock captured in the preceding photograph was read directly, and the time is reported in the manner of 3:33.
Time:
6:45
